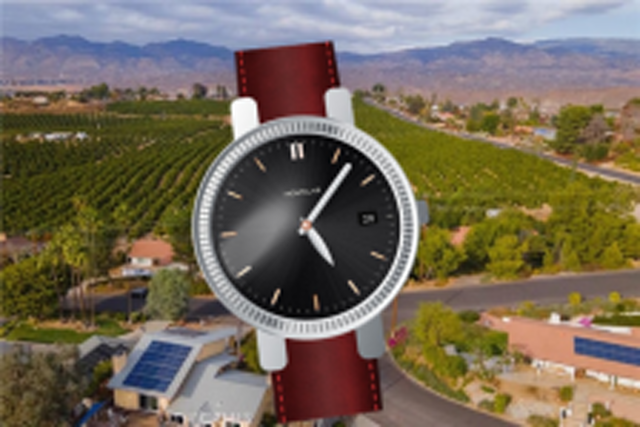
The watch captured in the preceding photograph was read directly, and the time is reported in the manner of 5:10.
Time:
5:07
